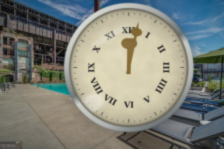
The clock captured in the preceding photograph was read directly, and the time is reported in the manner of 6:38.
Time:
12:02
